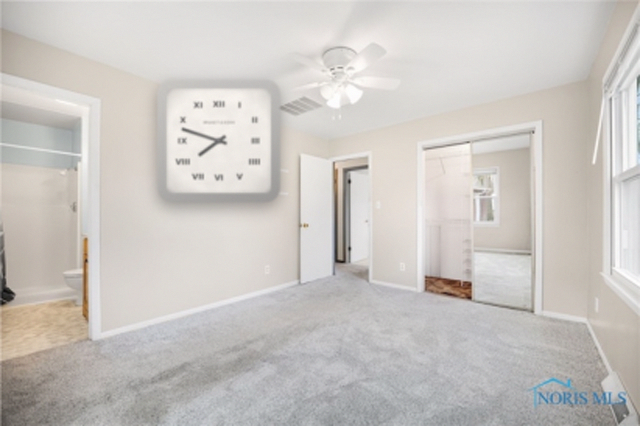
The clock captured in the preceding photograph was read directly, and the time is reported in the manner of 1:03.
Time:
7:48
